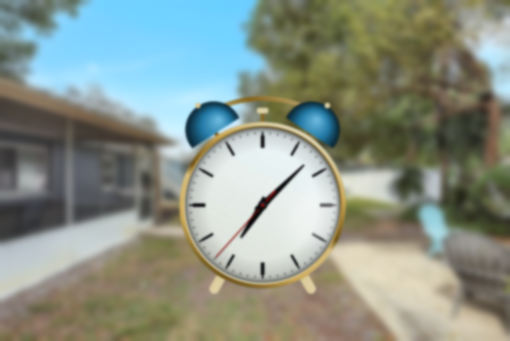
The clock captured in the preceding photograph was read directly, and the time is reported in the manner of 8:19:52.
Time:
7:07:37
